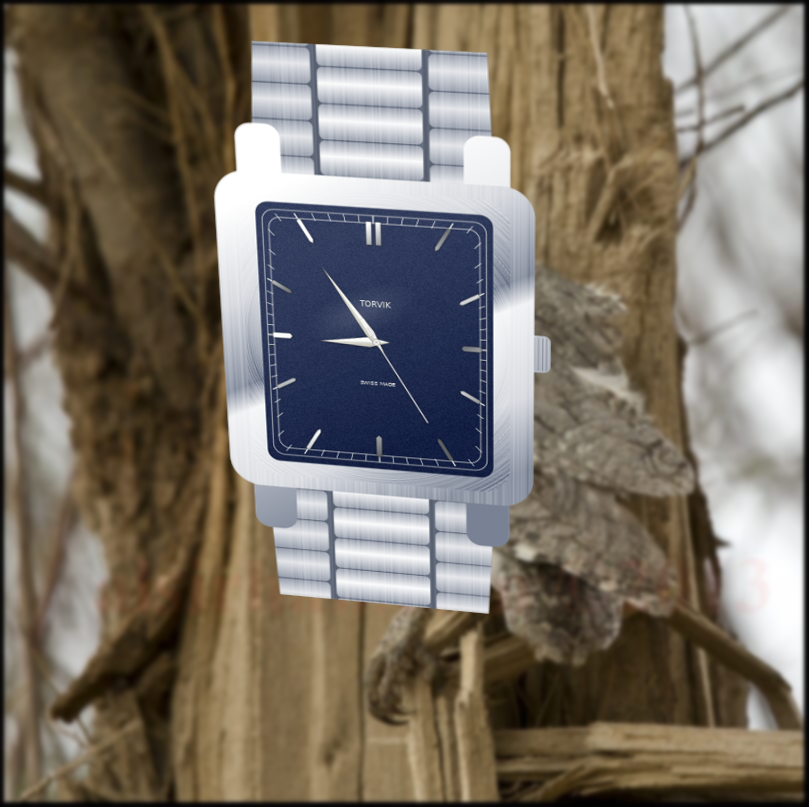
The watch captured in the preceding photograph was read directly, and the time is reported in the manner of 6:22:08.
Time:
8:54:25
